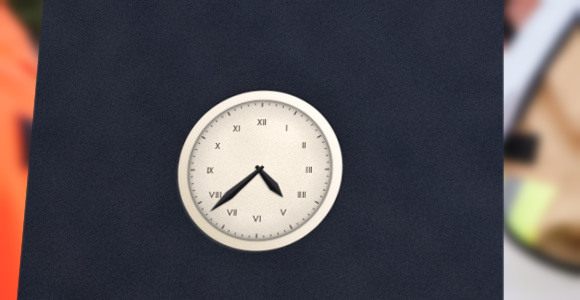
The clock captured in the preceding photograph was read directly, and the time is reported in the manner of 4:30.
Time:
4:38
